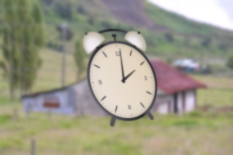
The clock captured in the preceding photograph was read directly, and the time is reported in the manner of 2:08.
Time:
2:01
